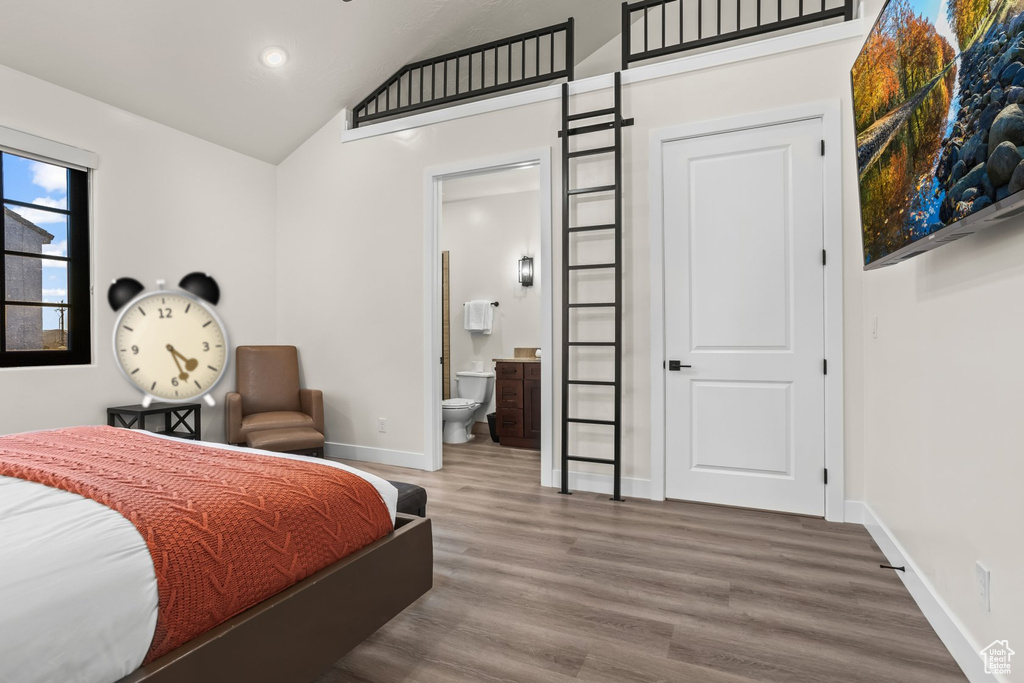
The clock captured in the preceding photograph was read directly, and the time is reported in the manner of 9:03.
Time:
4:27
